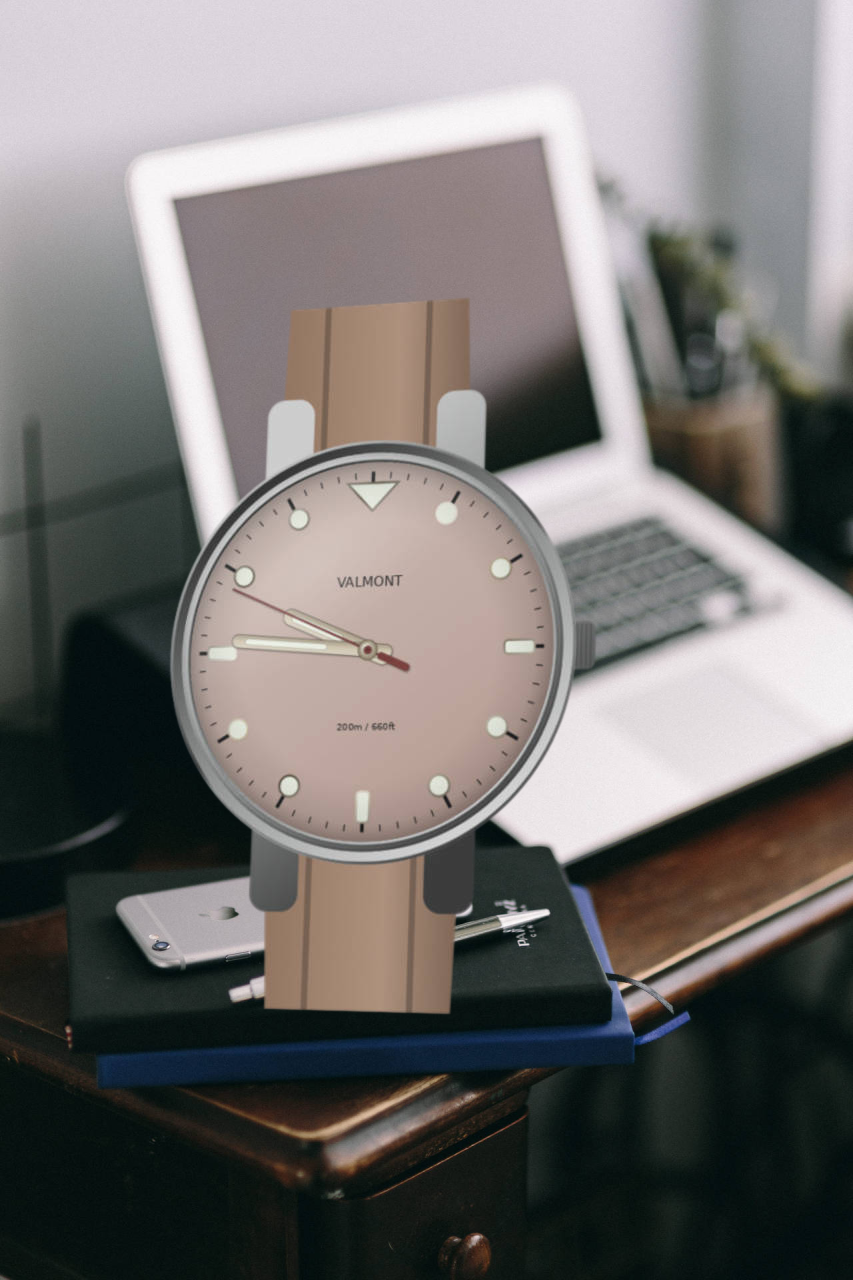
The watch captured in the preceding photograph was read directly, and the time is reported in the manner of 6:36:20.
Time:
9:45:49
